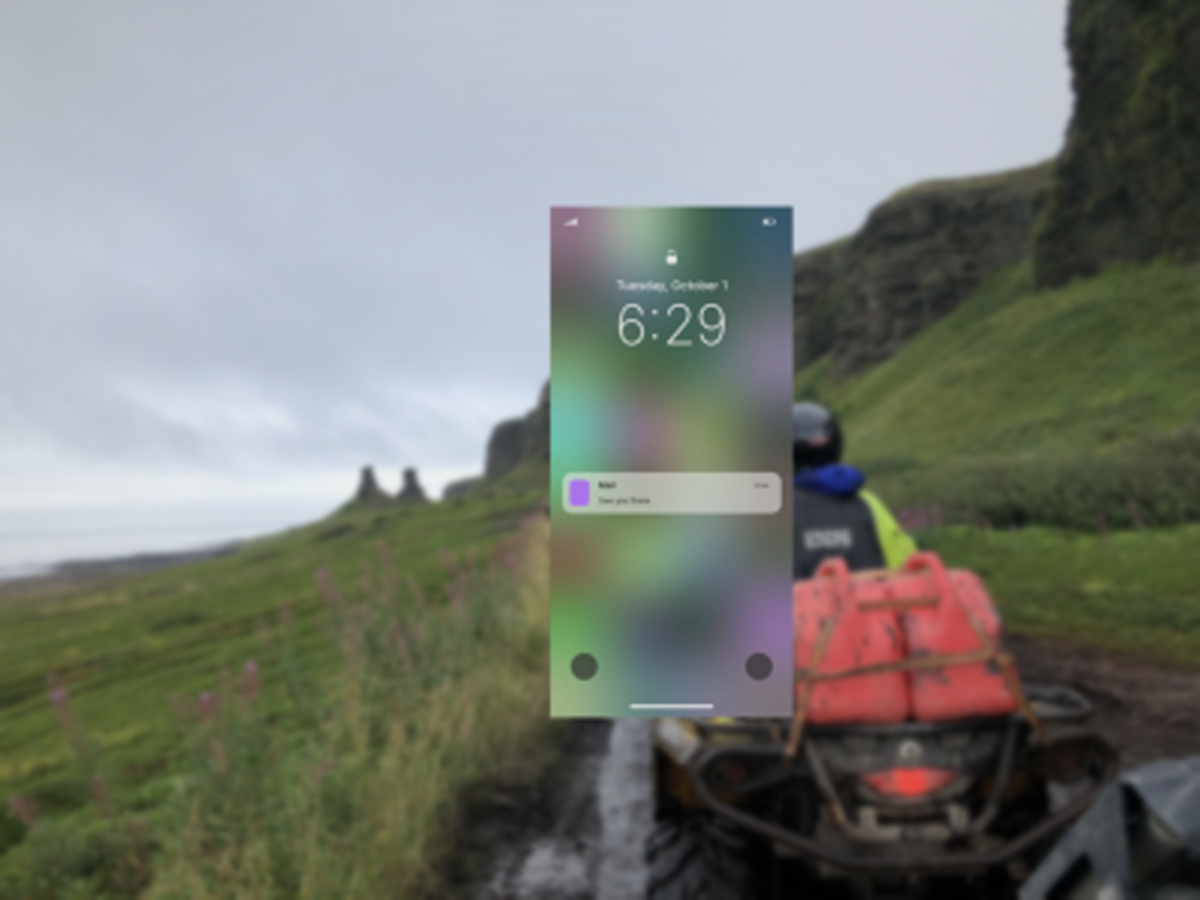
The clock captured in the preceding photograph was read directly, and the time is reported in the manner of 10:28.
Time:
6:29
